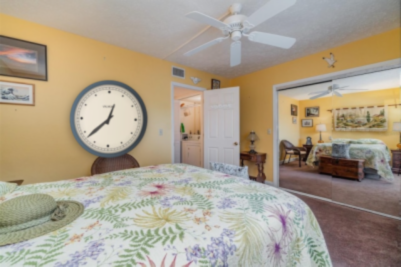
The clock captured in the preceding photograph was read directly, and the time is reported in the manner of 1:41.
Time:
12:38
